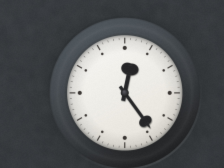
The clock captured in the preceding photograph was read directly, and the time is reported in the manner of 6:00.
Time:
12:24
